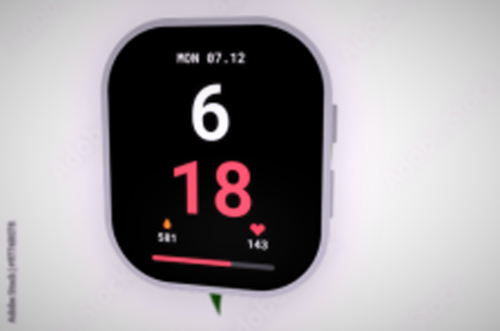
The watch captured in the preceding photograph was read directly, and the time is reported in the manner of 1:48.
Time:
6:18
